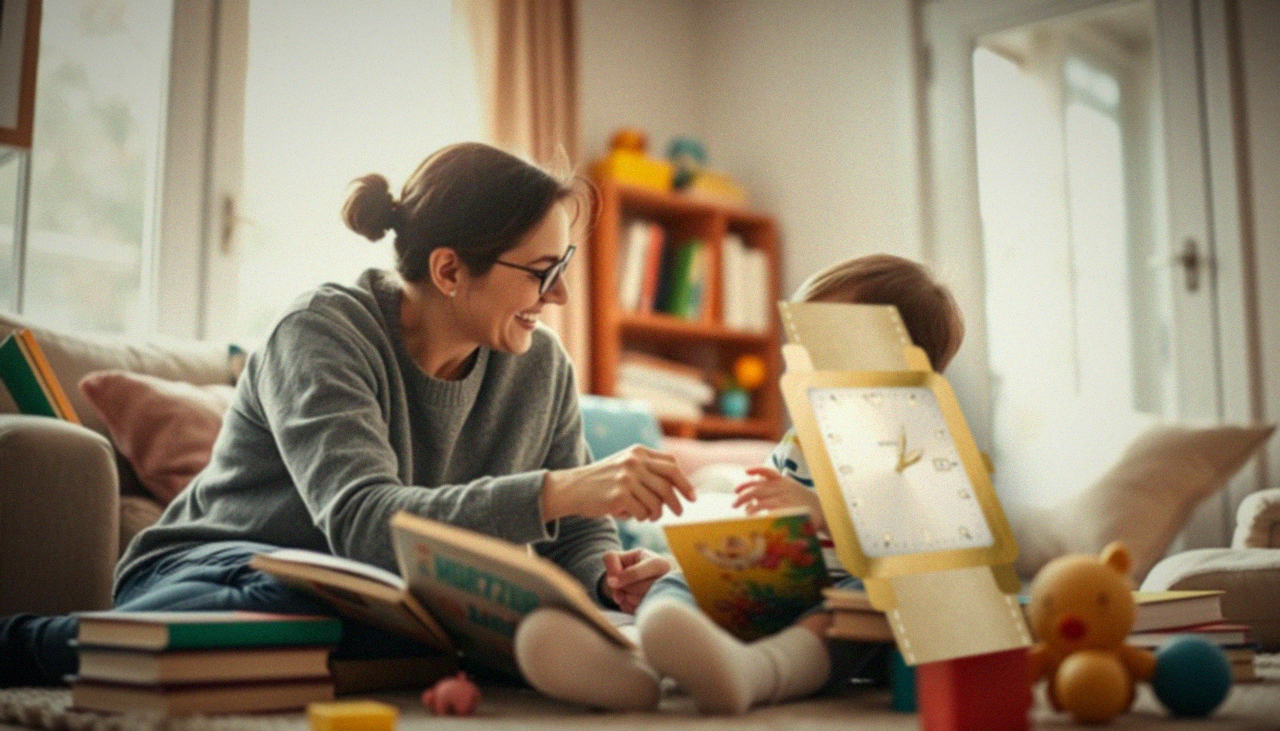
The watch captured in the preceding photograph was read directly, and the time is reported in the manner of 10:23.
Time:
2:04
